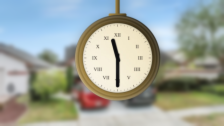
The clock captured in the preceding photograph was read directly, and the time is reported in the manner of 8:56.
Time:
11:30
